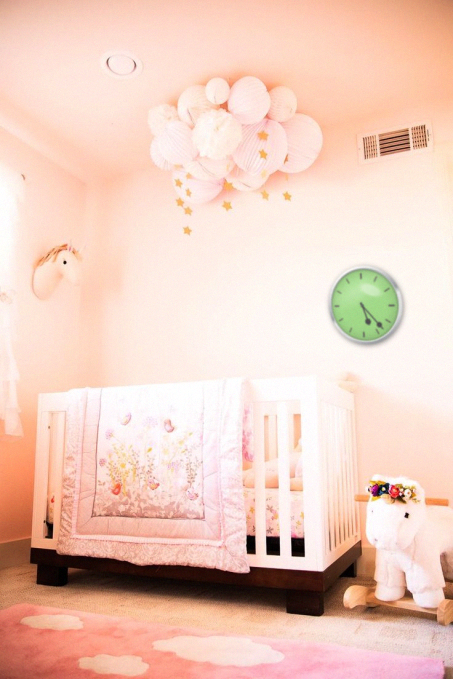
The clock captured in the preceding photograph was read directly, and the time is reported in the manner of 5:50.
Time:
5:23
